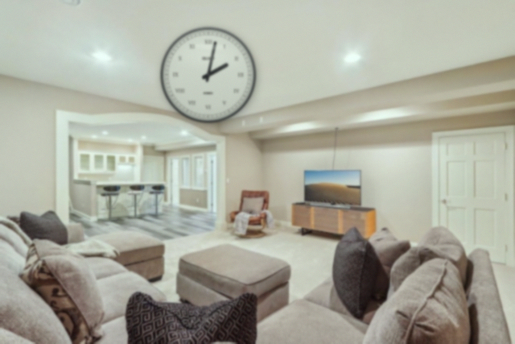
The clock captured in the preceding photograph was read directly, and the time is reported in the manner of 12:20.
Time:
2:02
